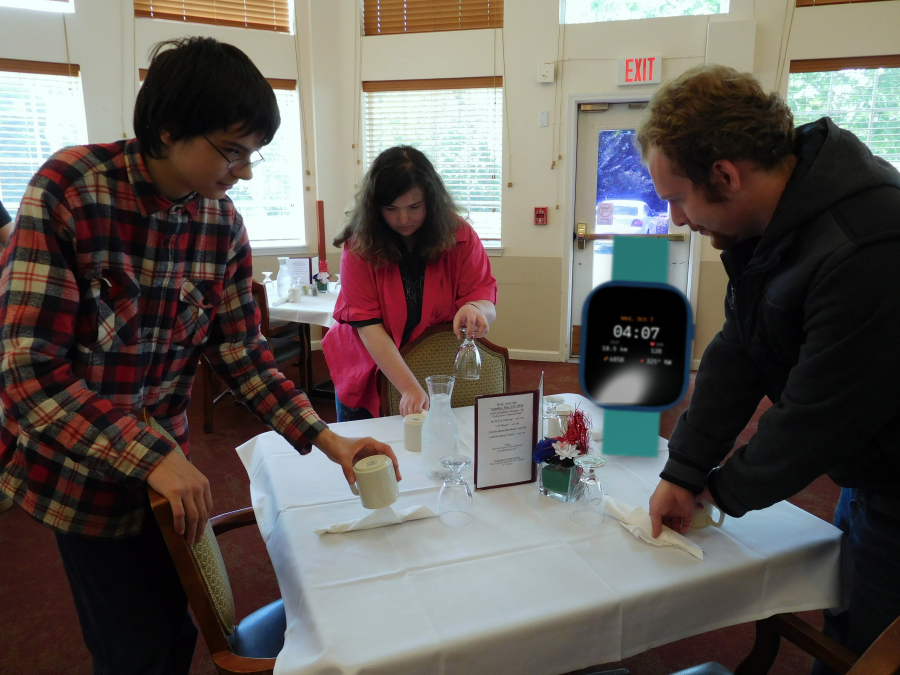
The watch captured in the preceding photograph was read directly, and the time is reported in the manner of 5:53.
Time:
4:07
